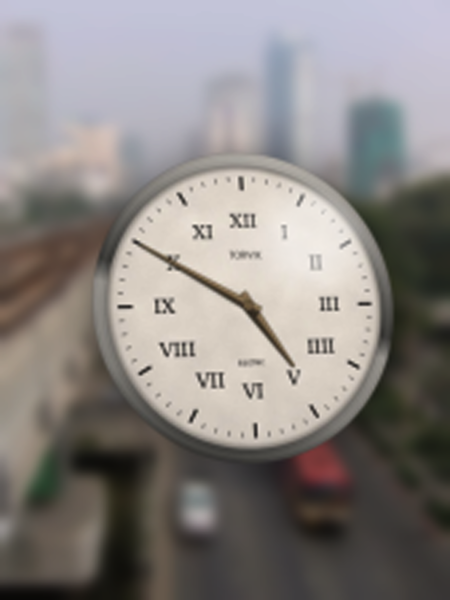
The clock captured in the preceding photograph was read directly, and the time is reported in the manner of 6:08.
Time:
4:50
